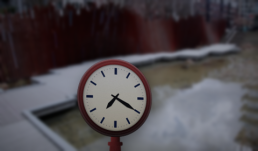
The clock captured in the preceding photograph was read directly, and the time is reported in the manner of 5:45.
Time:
7:20
